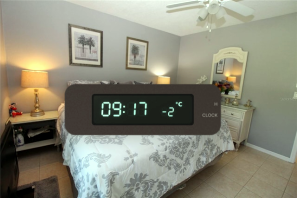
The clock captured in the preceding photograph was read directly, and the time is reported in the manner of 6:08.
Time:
9:17
